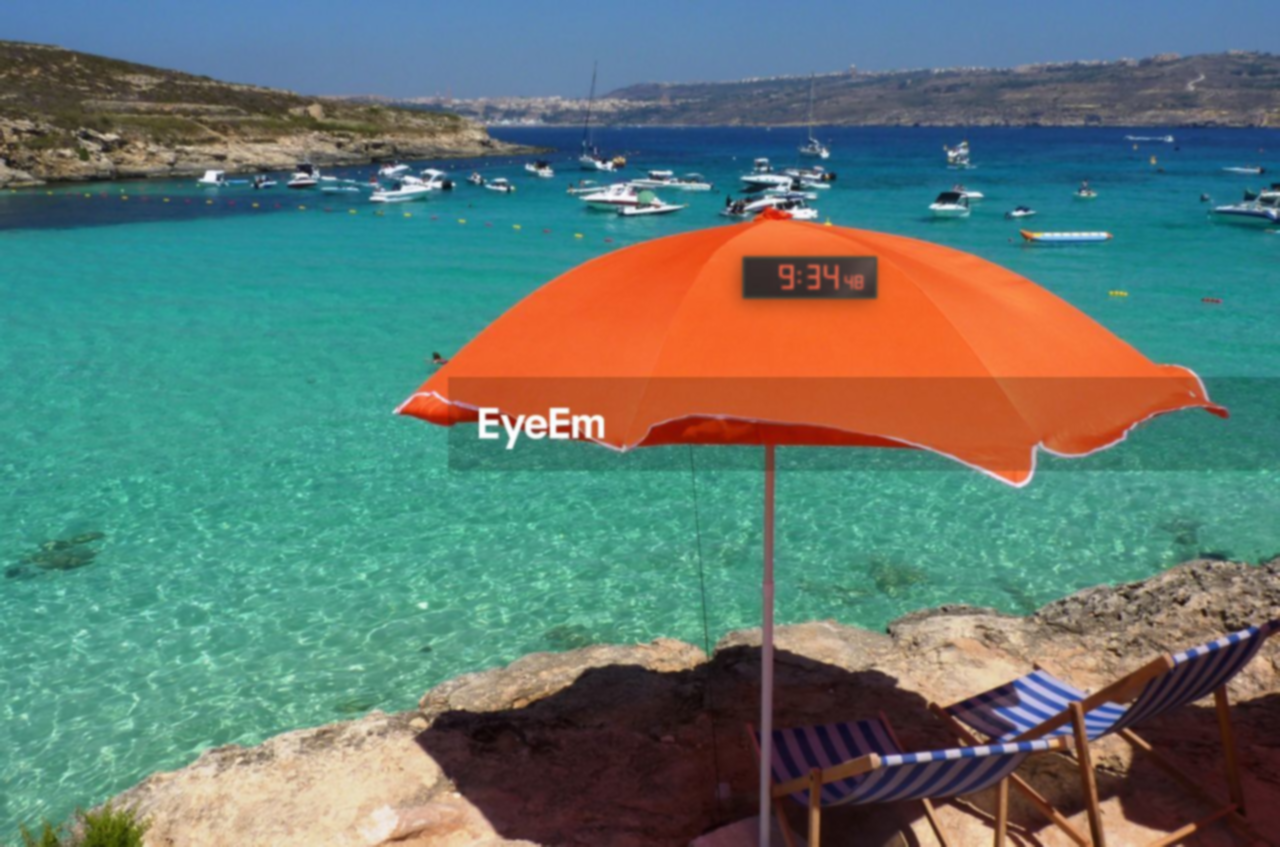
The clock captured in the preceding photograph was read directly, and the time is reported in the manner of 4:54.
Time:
9:34
